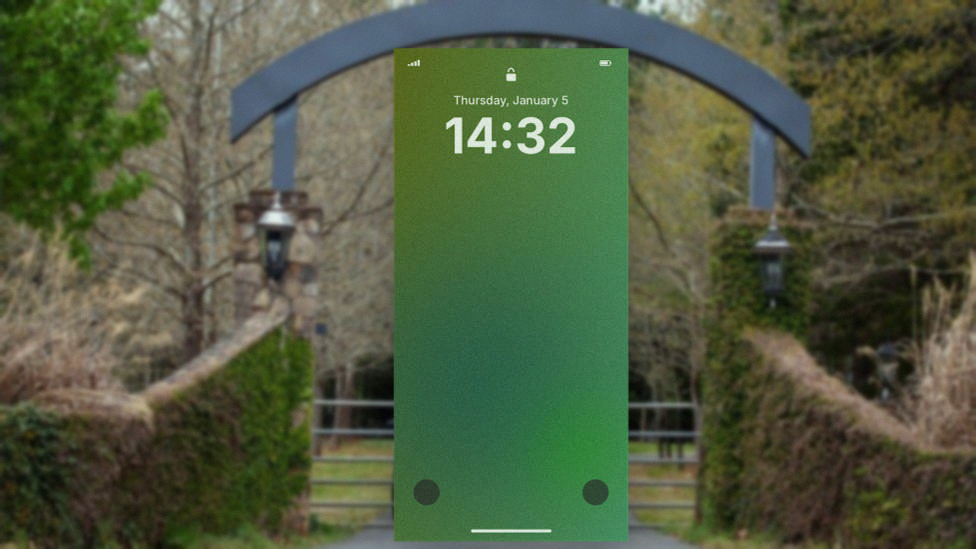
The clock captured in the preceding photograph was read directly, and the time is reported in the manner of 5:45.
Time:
14:32
